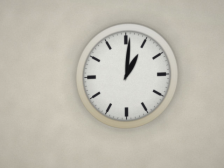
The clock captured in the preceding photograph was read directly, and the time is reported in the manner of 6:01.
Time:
1:01
